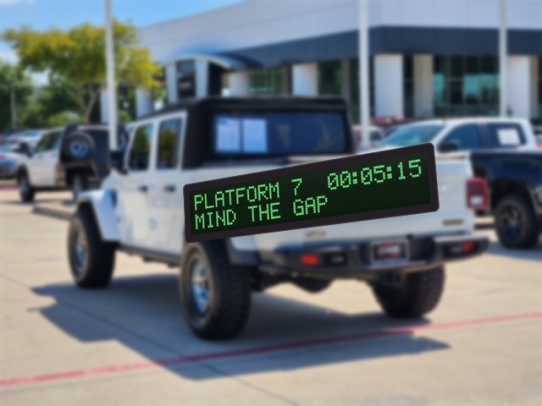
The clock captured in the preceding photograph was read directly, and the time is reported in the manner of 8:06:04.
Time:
0:05:15
